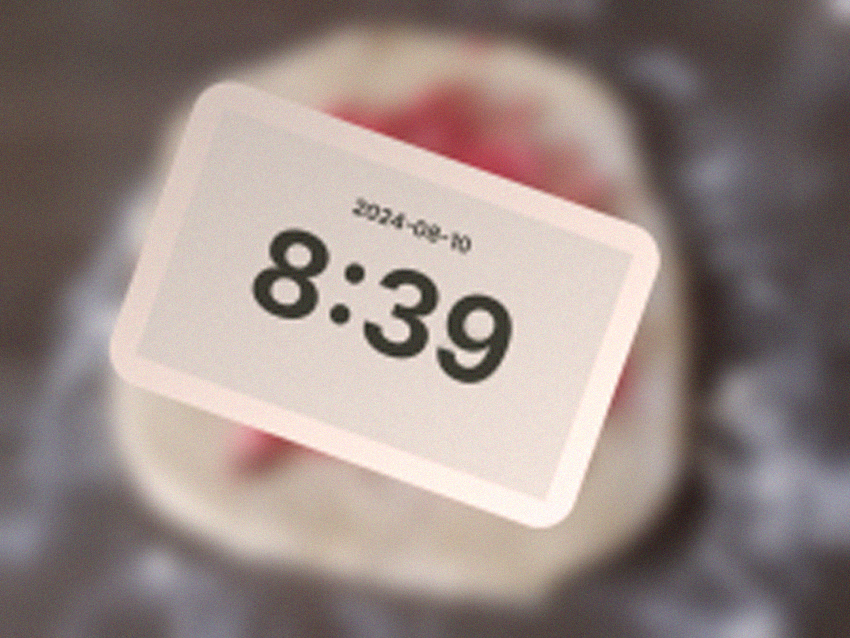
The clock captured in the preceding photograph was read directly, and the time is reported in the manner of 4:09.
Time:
8:39
